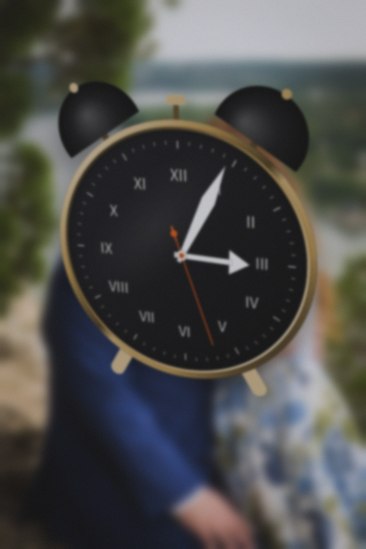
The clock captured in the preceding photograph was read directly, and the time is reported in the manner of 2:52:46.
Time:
3:04:27
